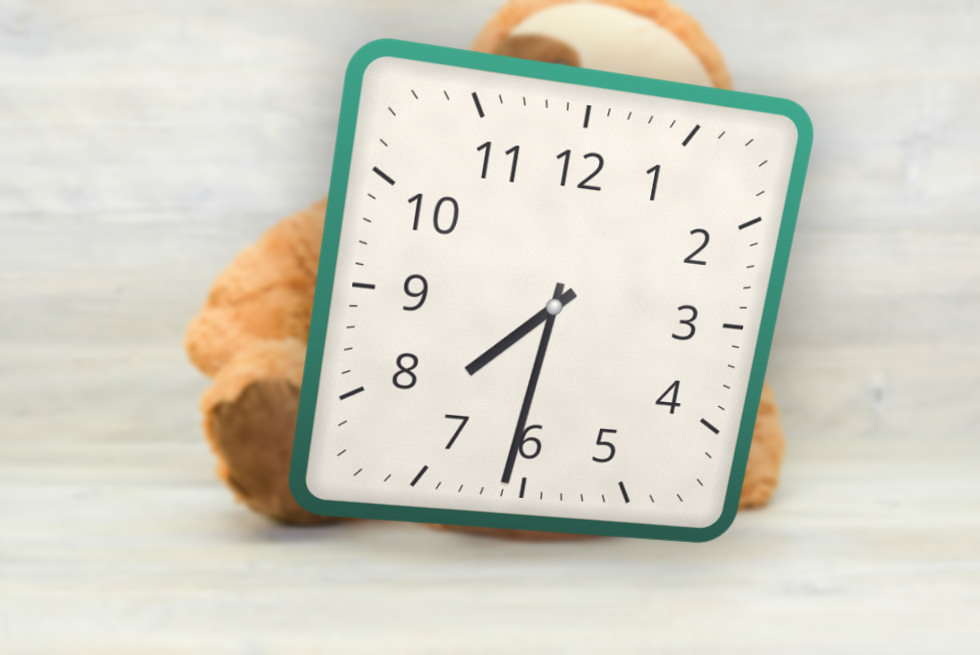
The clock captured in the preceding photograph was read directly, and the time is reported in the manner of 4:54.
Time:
7:31
